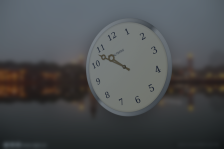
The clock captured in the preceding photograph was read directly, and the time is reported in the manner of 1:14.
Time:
10:53
